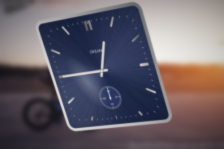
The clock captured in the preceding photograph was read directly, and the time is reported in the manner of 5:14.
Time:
12:45
